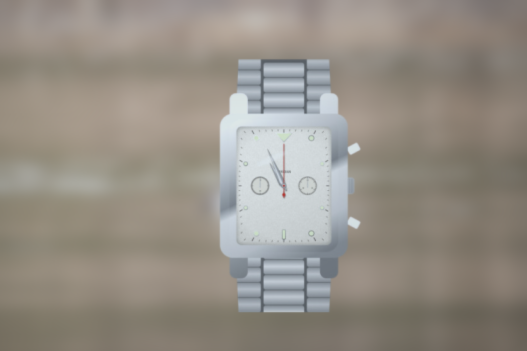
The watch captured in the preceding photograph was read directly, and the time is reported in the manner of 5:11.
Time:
10:56
